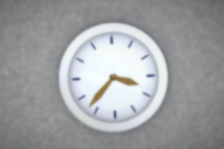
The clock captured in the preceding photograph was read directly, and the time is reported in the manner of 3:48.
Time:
3:37
